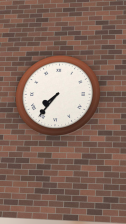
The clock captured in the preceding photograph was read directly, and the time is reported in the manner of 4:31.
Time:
7:36
